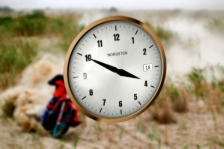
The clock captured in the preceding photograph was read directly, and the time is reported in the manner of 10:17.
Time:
3:50
